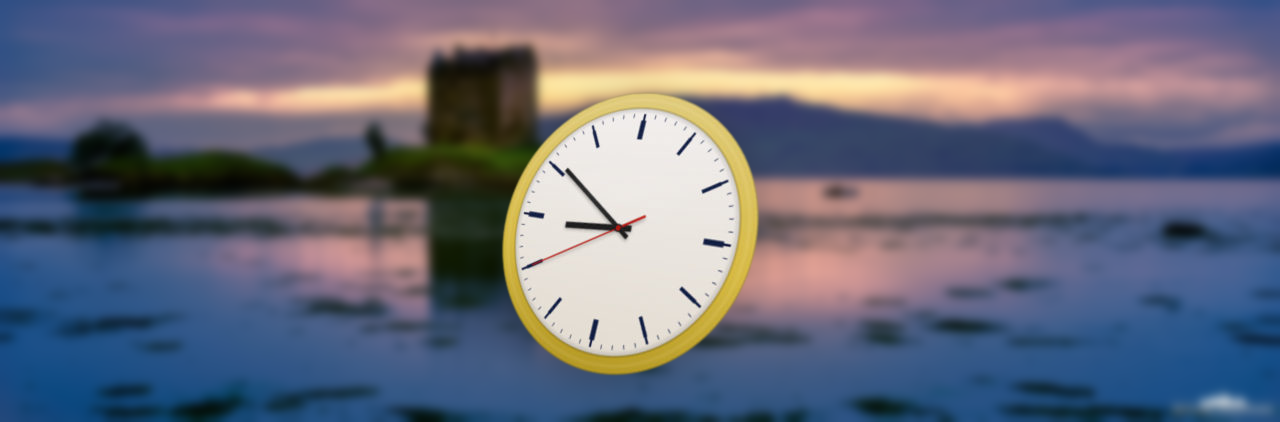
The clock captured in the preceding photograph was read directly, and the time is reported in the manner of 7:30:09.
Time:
8:50:40
